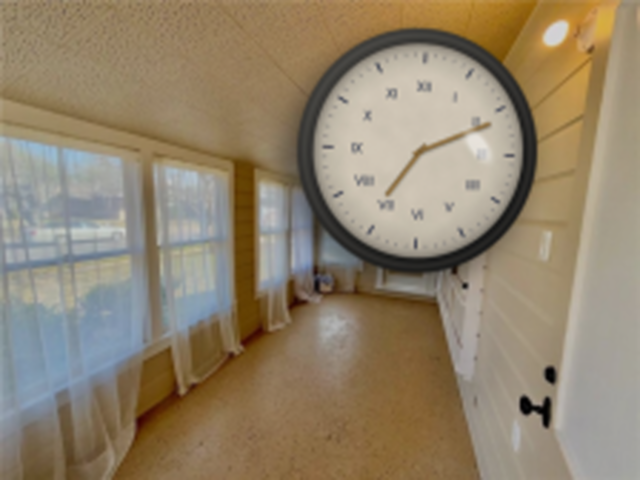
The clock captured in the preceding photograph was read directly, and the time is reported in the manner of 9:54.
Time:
7:11
